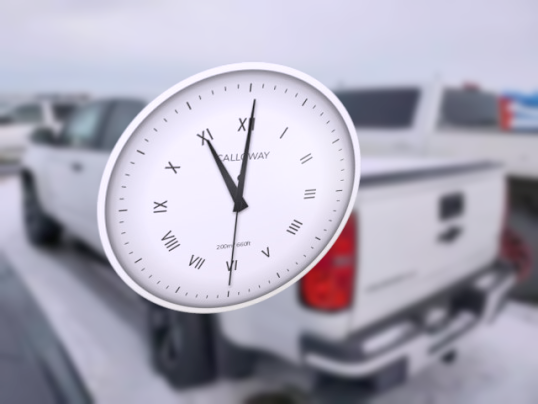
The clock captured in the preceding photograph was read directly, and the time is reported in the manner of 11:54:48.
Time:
11:00:30
